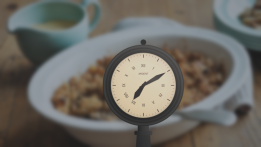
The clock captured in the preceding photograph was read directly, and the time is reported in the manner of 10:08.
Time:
7:10
